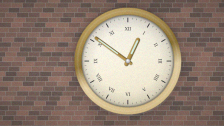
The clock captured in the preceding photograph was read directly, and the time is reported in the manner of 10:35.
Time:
12:51
